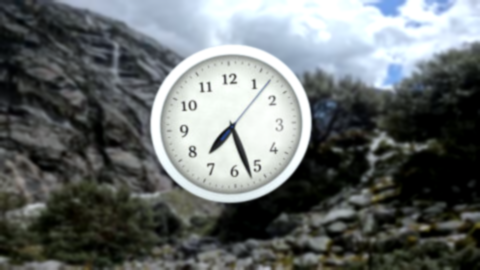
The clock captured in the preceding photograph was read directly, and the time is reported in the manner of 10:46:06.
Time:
7:27:07
